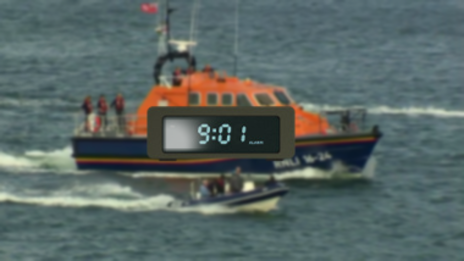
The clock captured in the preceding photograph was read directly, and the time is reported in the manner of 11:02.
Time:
9:01
